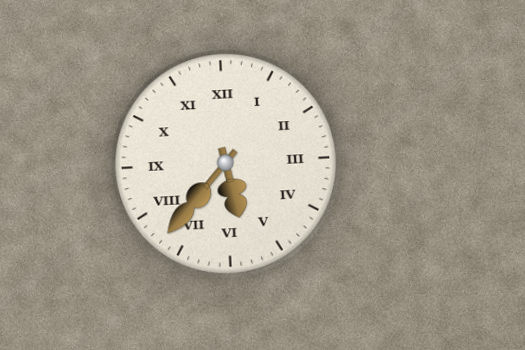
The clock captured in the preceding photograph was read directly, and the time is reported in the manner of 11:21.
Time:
5:37
